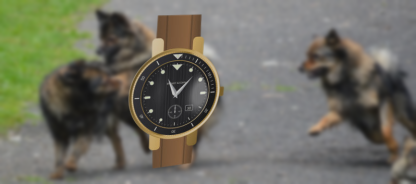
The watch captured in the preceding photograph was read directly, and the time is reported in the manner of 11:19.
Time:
11:07
